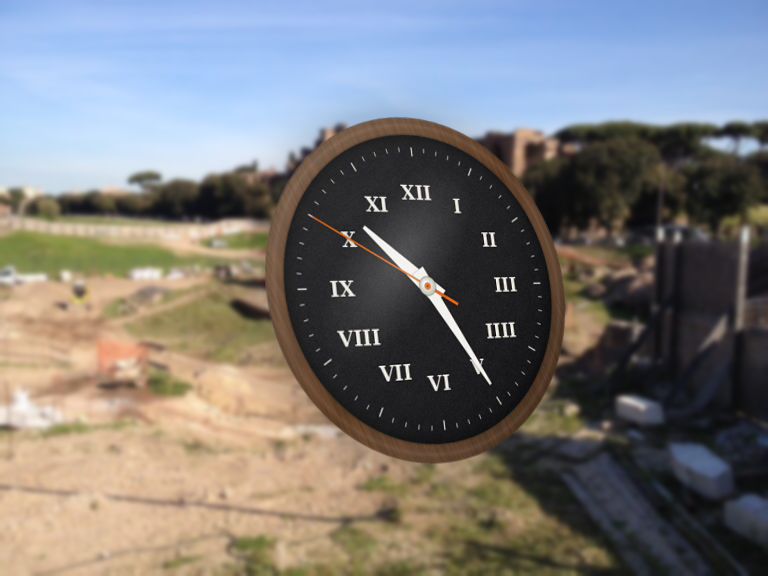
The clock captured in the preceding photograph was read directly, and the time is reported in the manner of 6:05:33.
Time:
10:24:50
